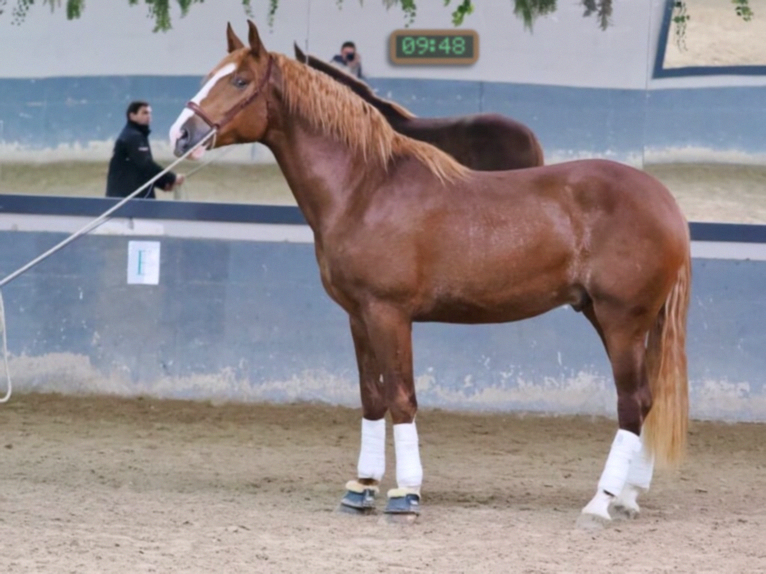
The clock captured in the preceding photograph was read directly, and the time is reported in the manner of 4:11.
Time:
9:48
